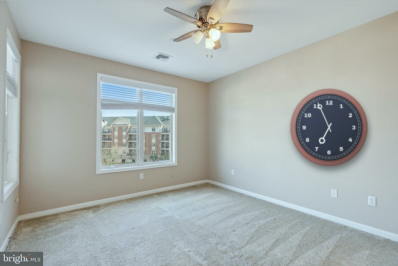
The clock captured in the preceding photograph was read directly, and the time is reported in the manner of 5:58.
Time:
6:56
